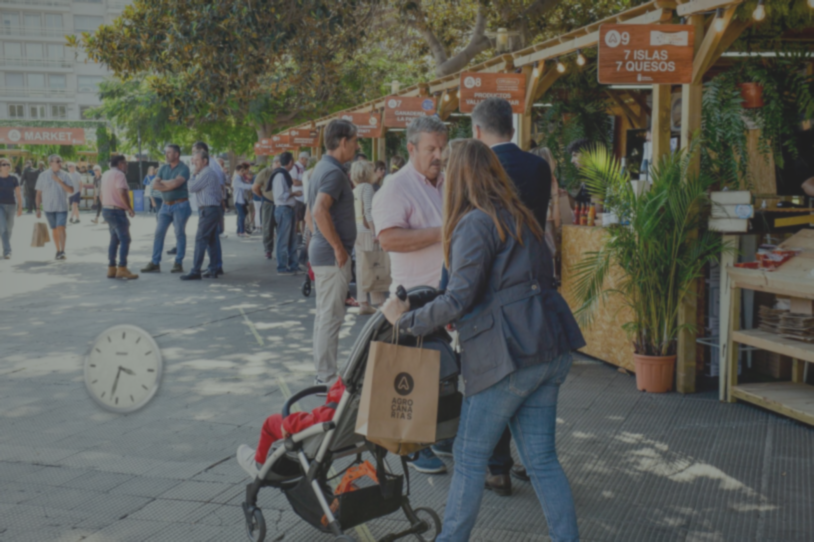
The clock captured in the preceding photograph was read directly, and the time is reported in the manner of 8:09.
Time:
3:32
